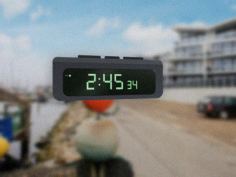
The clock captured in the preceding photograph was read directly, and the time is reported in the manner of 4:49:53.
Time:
2:45:34
